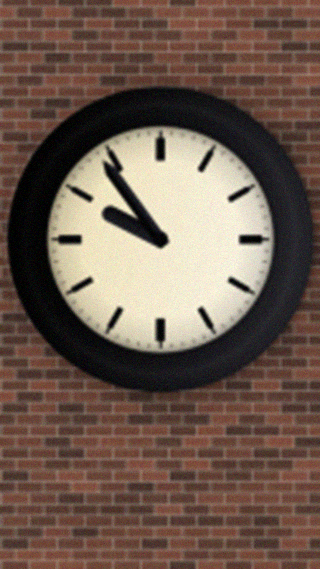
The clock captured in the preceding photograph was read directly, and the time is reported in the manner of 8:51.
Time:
9:54
